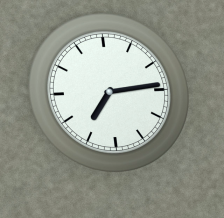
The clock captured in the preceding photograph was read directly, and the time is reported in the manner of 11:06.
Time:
7:14
